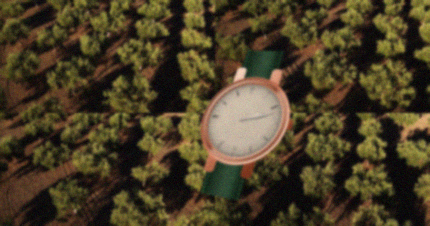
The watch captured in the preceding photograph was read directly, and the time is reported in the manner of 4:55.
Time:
2:12
